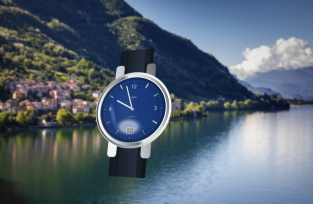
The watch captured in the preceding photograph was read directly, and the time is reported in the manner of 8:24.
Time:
9:57
